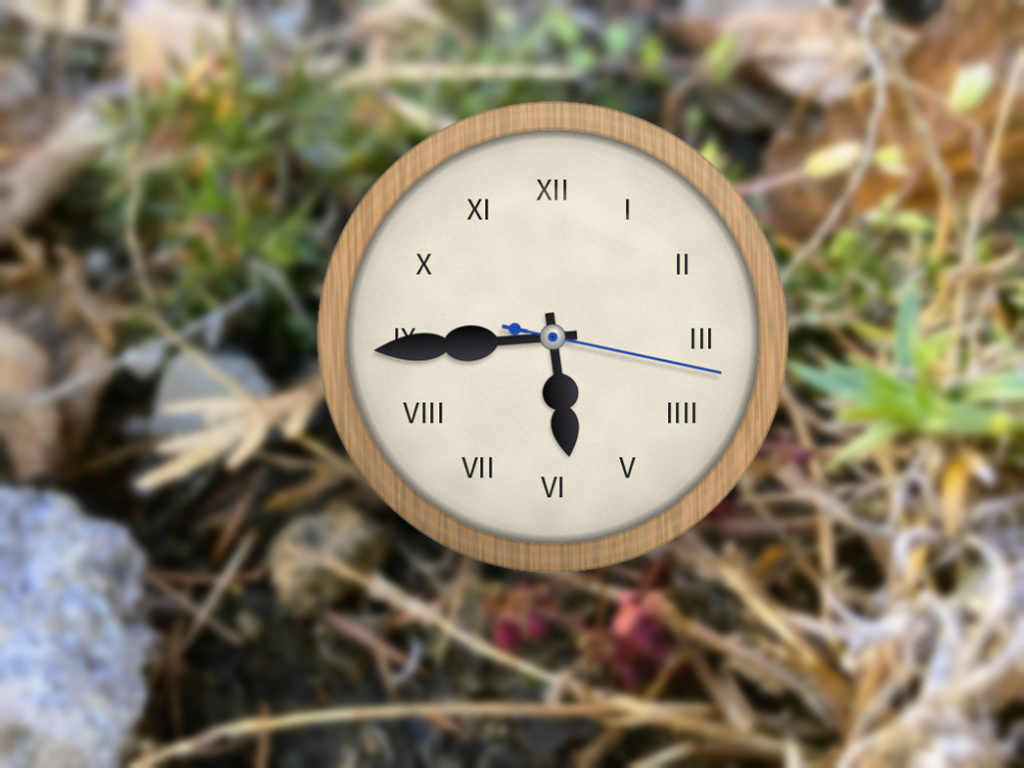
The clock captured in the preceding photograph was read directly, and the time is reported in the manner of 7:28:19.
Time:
5:44:17
